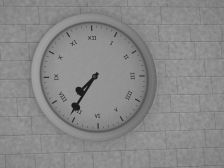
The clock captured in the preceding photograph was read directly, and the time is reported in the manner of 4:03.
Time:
7:36
